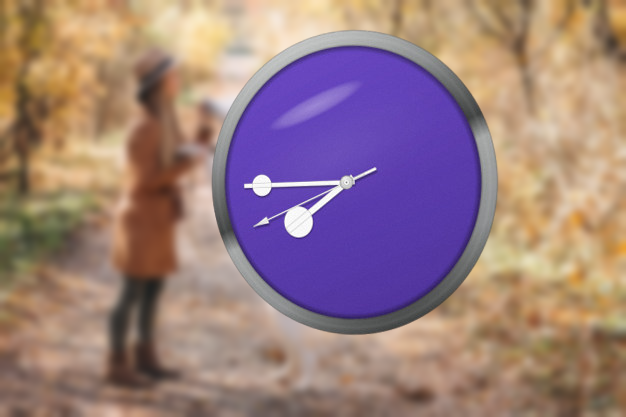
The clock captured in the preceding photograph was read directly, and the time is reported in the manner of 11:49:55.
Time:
7:44:41
